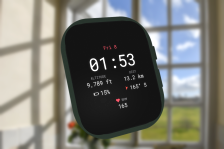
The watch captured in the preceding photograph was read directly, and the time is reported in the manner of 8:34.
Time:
1:53
